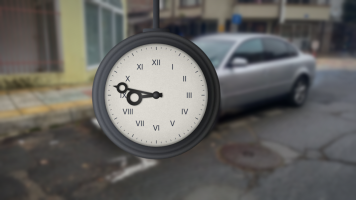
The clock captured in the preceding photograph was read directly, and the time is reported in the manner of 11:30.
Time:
8:47
